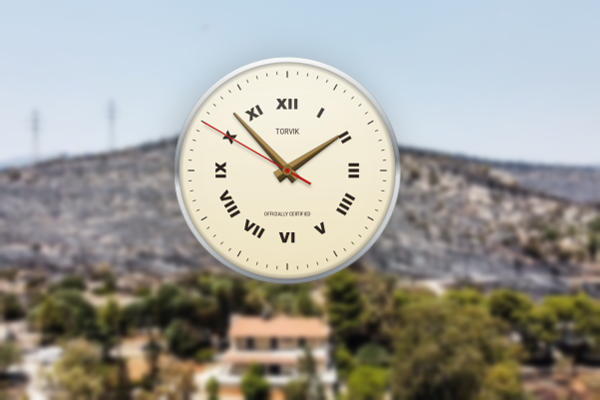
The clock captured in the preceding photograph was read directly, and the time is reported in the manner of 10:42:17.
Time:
1:52:50
